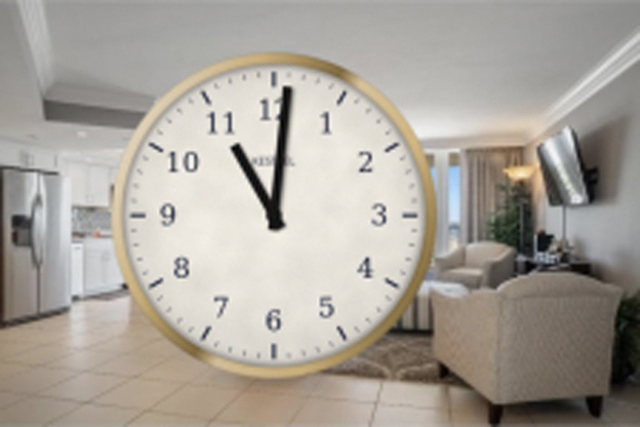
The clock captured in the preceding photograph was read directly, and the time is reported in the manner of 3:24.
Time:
11:01
